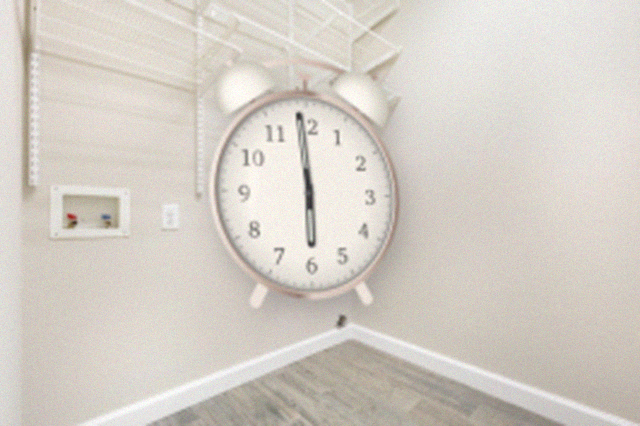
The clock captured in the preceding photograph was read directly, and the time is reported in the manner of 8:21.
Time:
5:59
